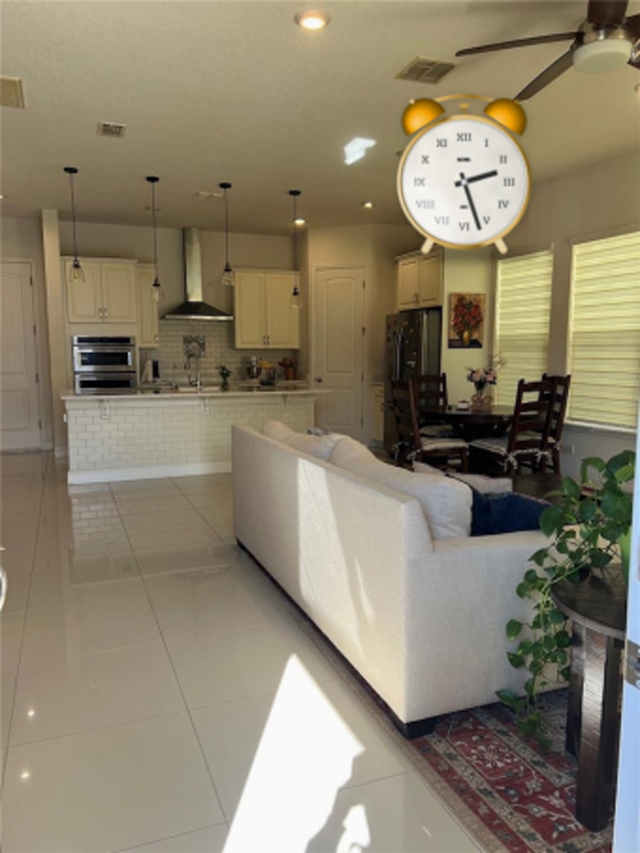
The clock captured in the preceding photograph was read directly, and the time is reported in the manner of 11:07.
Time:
2:27
